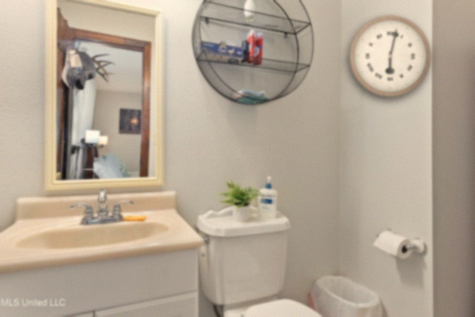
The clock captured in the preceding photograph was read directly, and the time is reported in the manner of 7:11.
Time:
6:02
